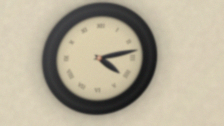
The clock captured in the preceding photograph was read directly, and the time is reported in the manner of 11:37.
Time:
4:13
